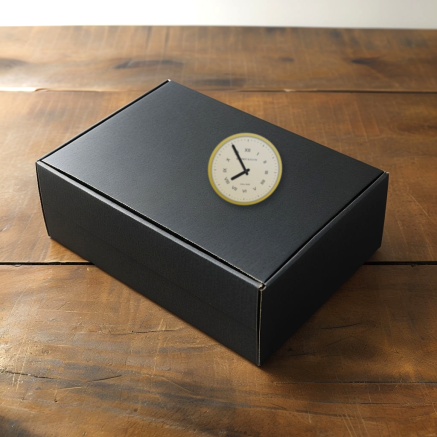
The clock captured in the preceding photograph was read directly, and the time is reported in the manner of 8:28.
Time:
7:55
